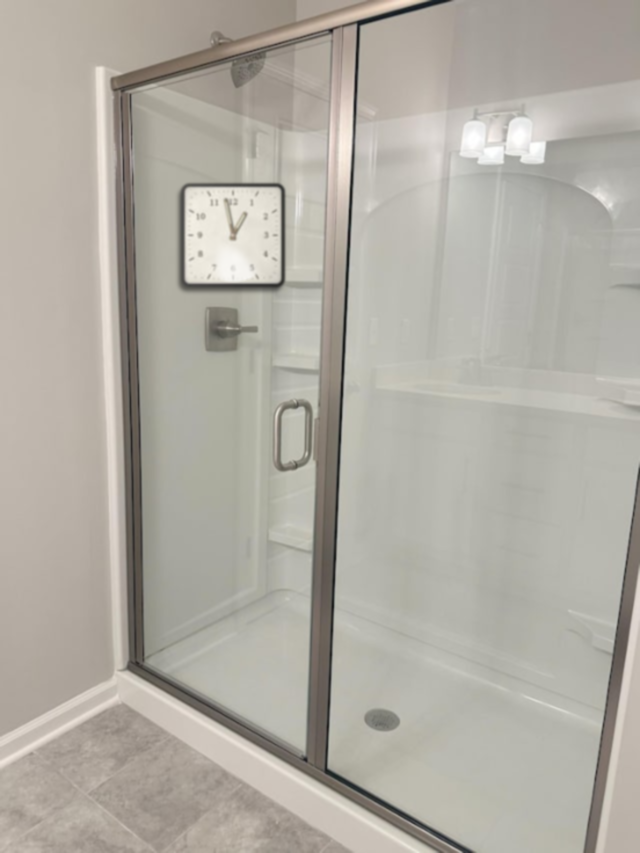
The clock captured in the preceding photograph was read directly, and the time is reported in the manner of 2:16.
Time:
12:58
